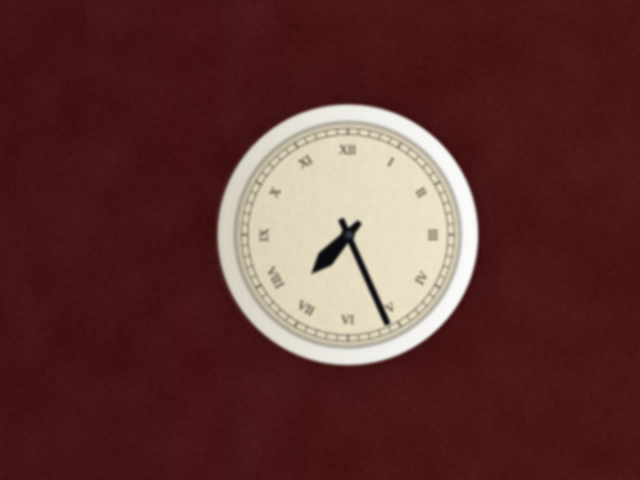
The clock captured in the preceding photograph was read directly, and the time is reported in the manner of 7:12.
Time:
7:26
